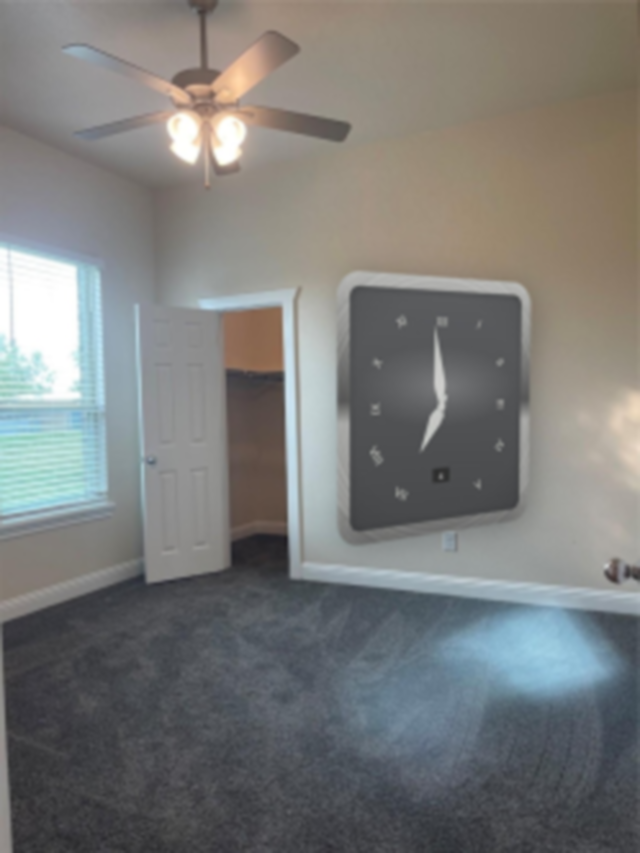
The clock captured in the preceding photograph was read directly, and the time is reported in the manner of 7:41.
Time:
6:59
